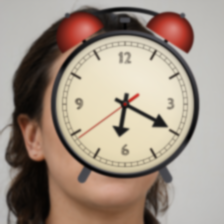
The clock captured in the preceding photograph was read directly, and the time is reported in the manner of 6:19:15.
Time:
6:19:39
